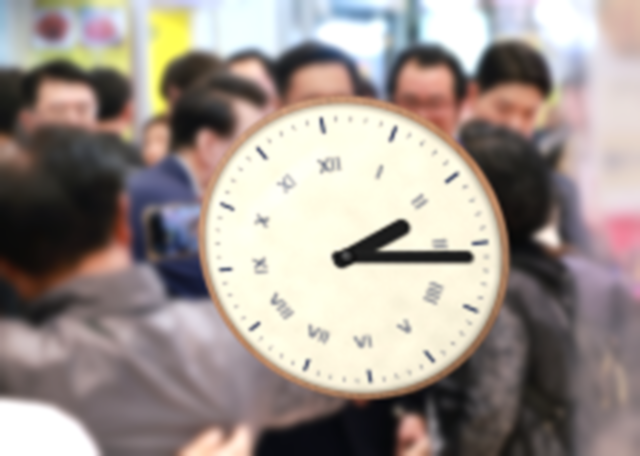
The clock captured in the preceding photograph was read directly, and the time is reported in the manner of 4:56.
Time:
2:16
